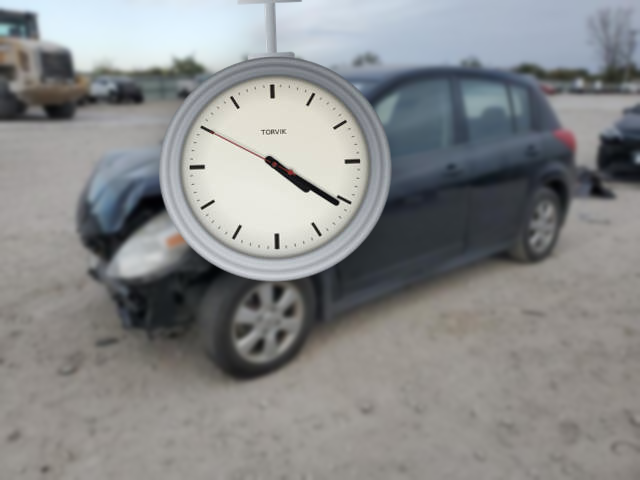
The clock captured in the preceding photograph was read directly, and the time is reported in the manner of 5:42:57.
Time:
4:20:50
